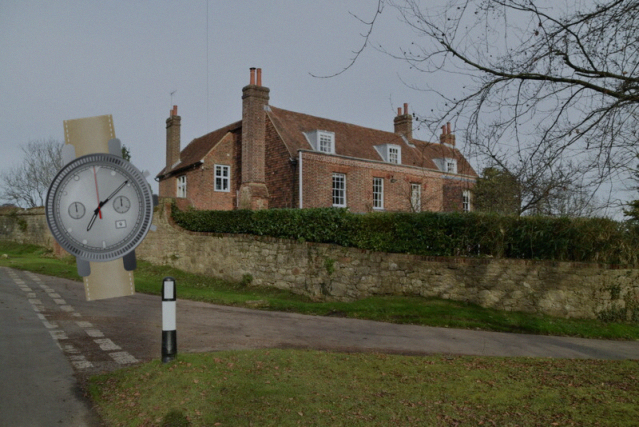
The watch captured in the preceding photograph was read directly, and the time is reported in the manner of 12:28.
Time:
7:09
